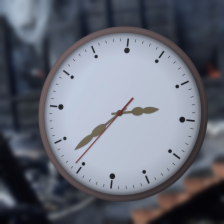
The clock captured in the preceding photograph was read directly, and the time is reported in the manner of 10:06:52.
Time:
2:37:36
